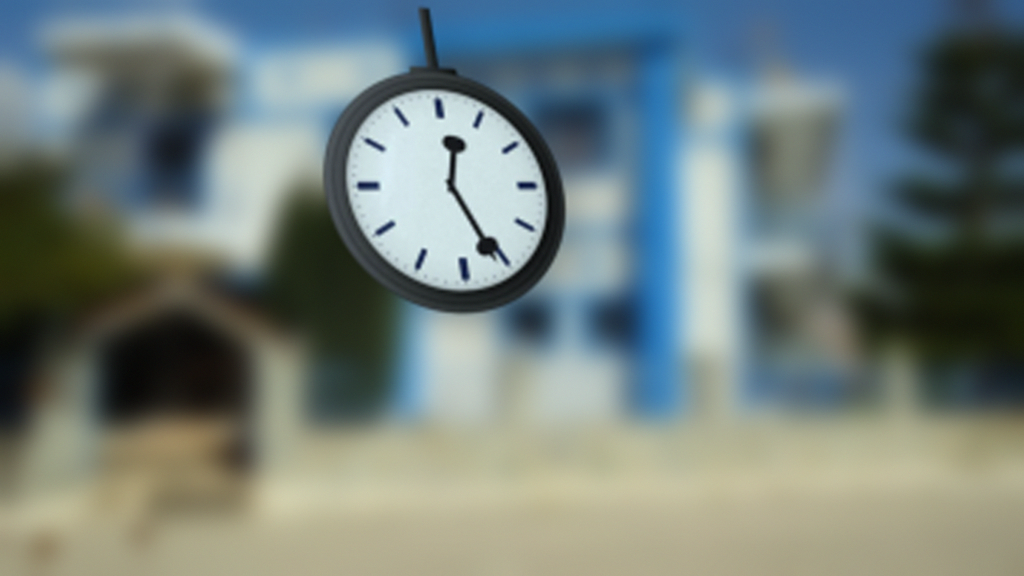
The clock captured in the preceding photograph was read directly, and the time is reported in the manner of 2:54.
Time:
12:26
